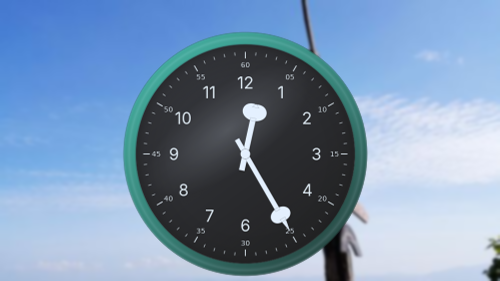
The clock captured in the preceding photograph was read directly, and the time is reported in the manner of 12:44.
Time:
12:25
